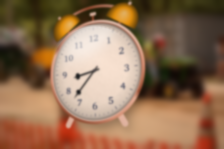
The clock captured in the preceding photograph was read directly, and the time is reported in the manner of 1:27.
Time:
8:37
